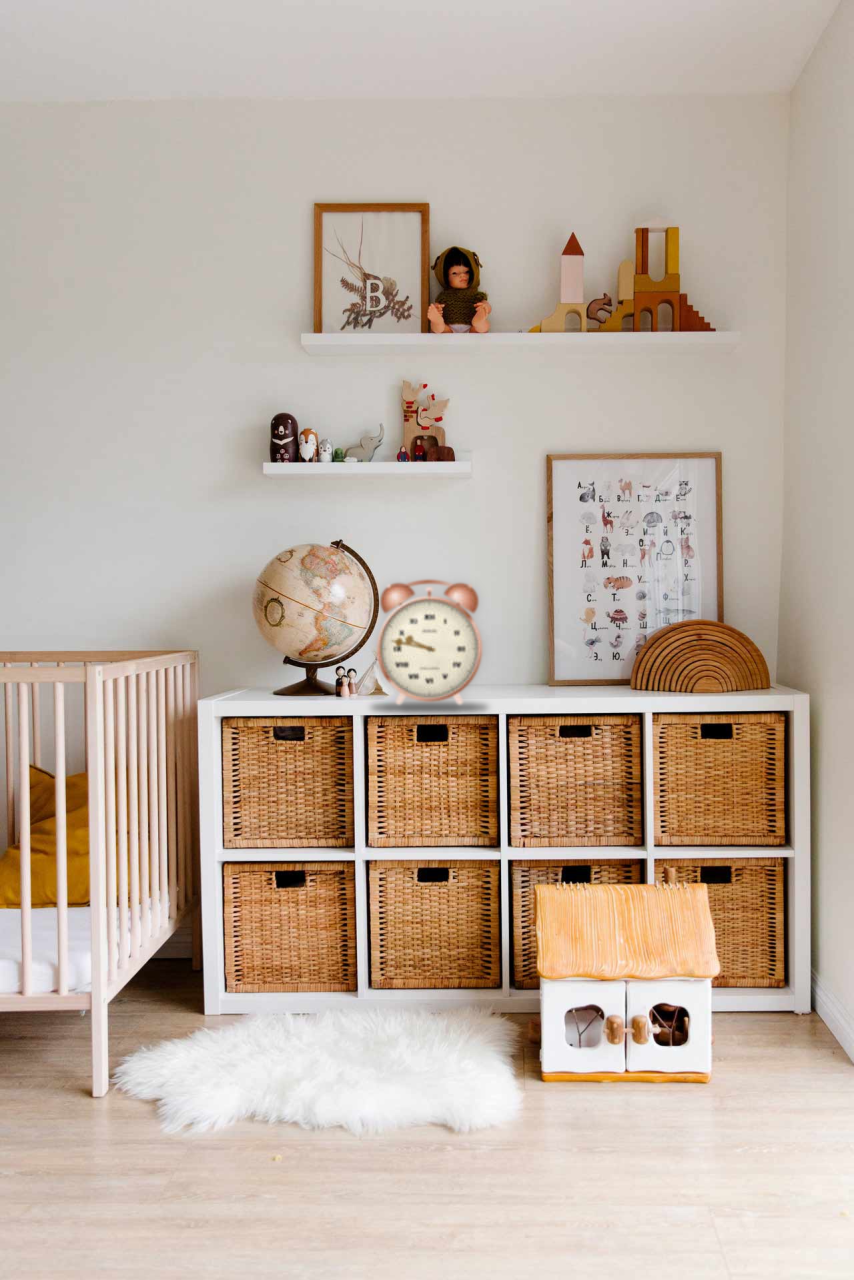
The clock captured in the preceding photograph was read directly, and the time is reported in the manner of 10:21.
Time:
9:47
